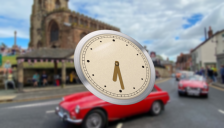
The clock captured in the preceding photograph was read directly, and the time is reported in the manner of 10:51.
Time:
6:29
